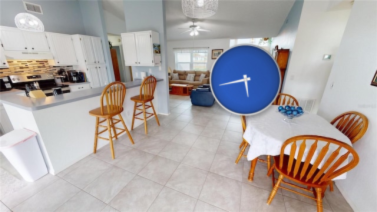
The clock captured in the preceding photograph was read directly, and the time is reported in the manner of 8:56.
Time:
5:43
